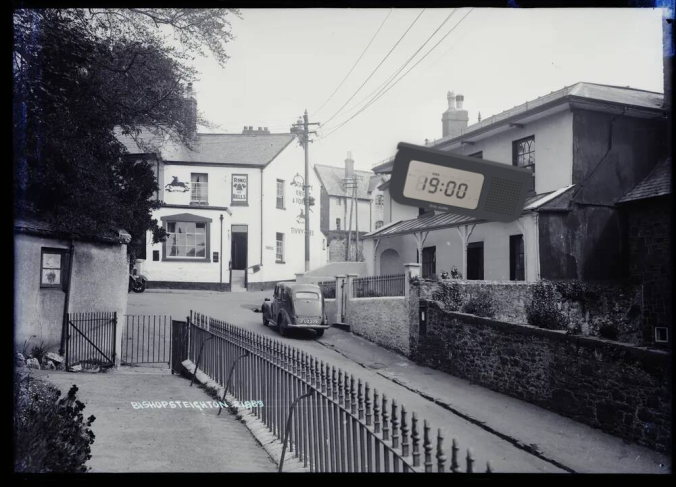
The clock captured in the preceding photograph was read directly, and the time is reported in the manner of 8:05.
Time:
19:00
